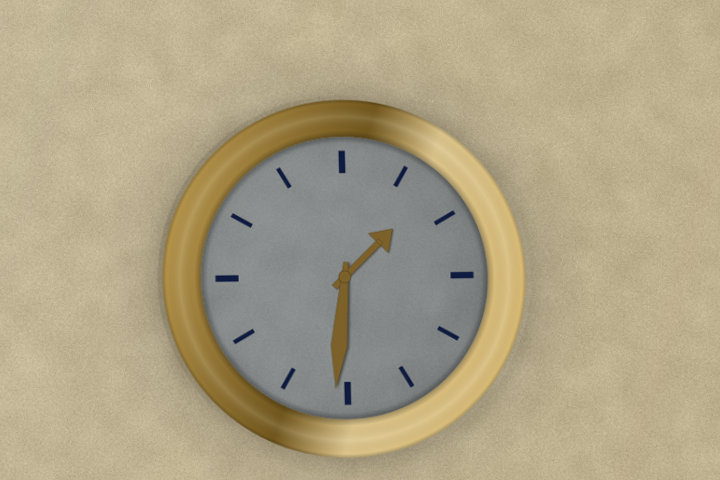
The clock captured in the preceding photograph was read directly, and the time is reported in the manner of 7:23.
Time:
1:31
